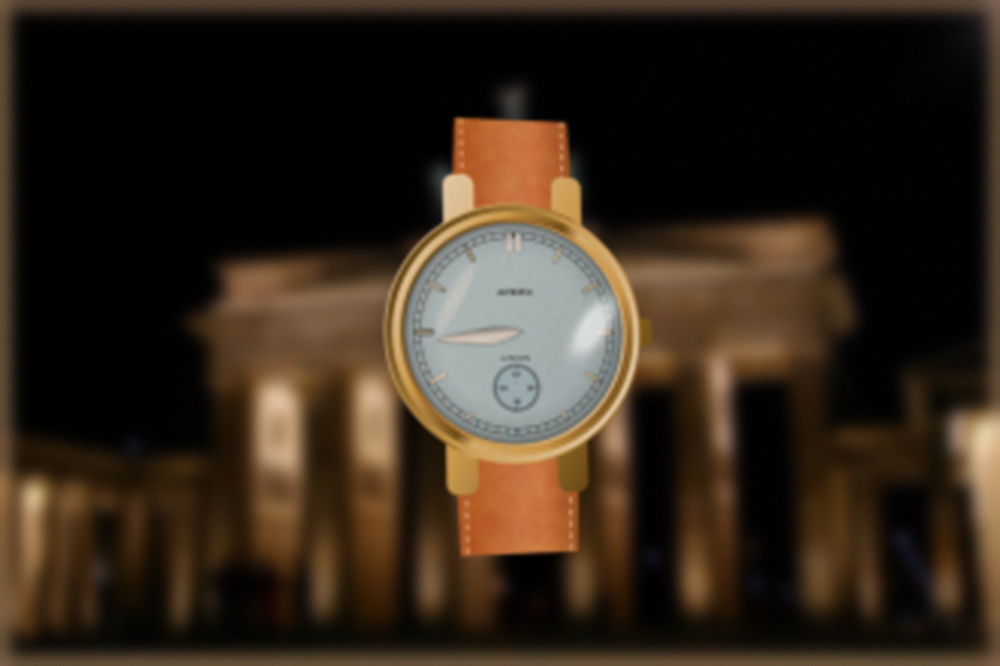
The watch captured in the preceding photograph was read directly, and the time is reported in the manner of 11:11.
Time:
8:44
